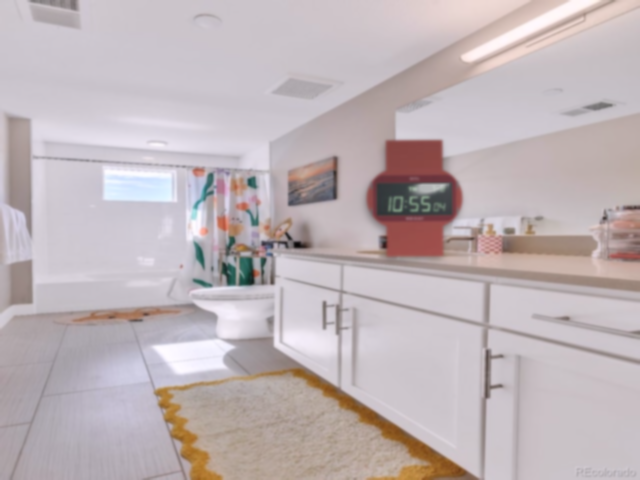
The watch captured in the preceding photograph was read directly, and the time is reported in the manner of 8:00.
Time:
10:55
